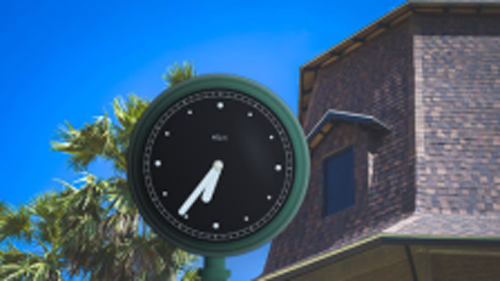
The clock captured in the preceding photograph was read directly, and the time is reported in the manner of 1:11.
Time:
6:36
